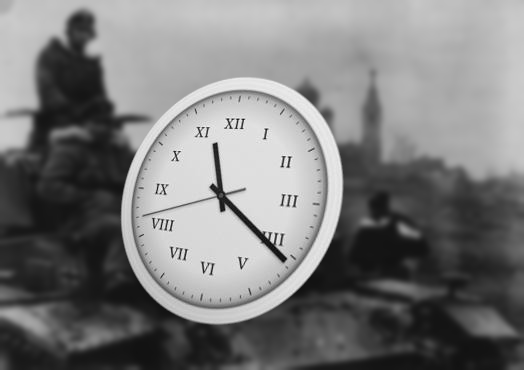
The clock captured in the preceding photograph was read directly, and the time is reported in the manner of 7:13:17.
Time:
11:20:42
